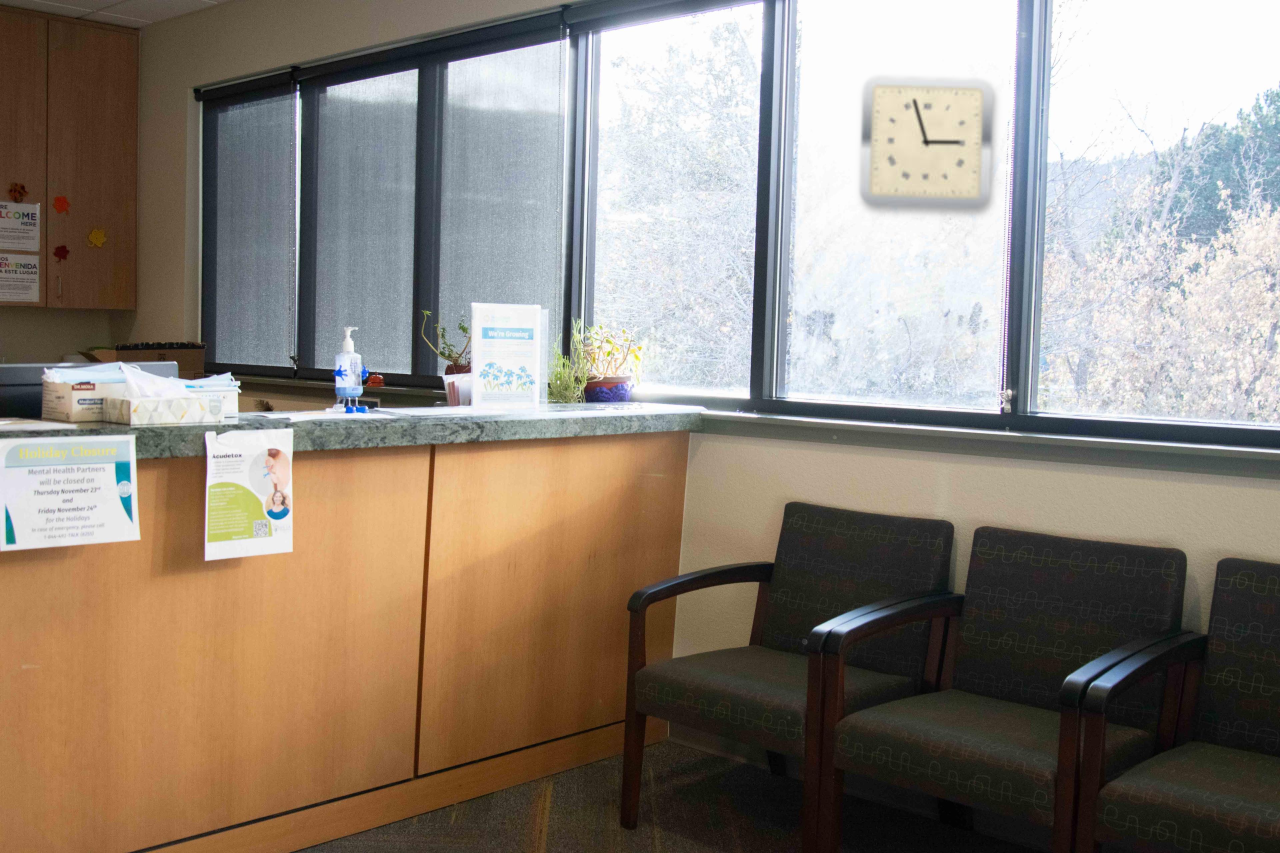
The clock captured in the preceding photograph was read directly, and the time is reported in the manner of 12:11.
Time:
2:57
